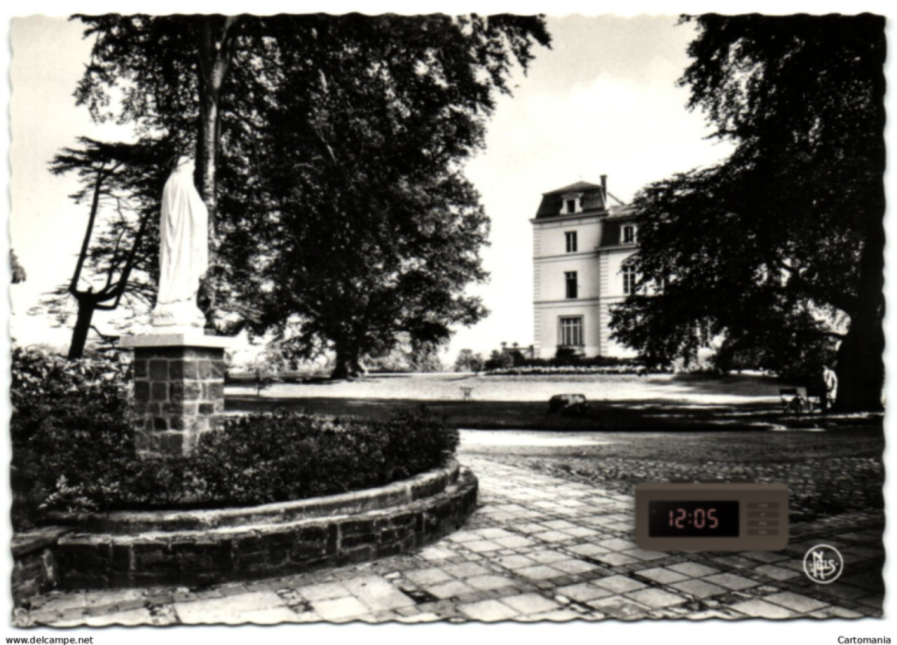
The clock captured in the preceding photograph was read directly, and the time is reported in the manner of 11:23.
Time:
12:05
